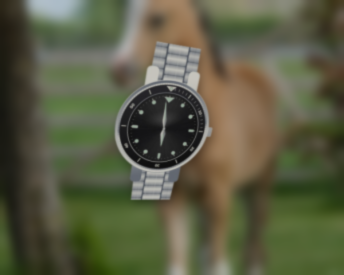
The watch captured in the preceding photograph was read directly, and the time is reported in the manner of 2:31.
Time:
5:59
